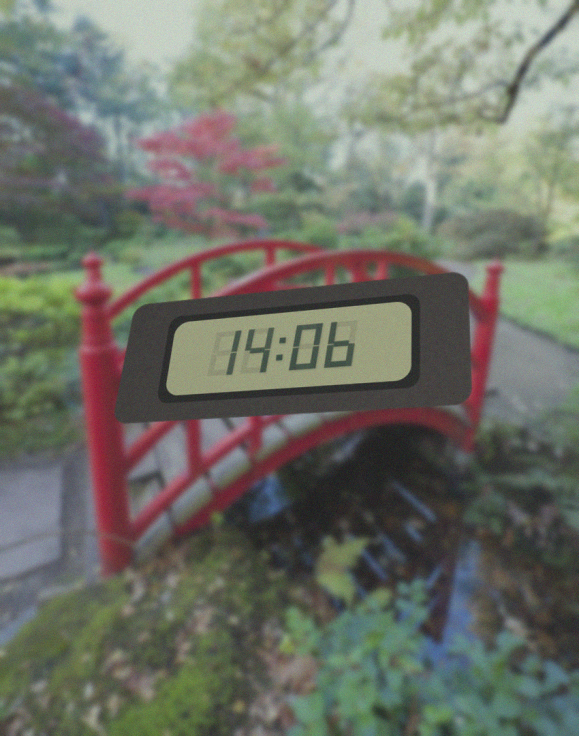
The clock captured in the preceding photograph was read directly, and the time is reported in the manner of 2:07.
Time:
14:06
